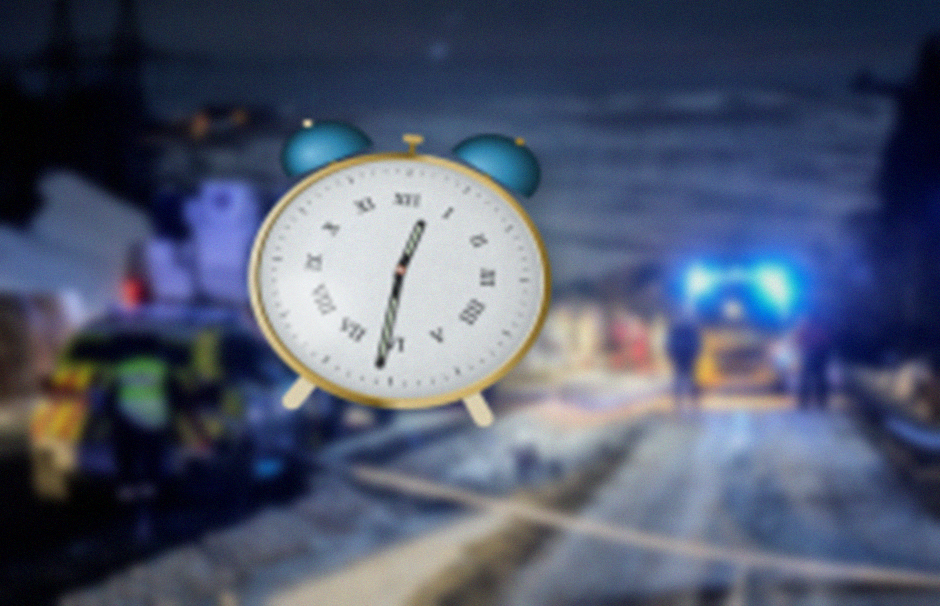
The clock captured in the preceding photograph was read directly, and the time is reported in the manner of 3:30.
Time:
12:31
